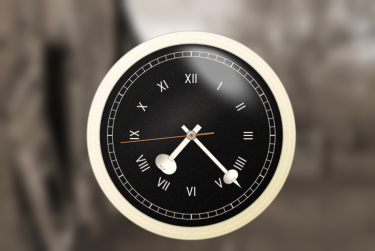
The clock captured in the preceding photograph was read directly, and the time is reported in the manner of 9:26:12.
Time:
7:22:44
